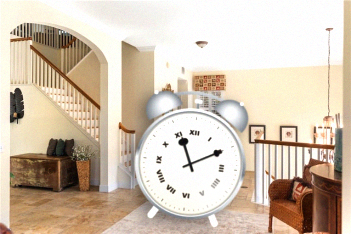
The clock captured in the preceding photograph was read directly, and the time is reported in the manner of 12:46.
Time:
11:10
